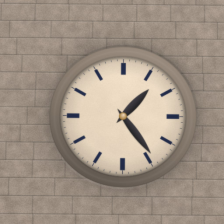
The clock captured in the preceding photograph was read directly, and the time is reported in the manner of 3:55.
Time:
1:24
